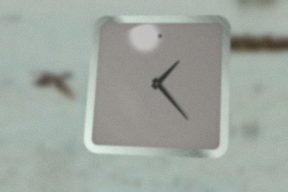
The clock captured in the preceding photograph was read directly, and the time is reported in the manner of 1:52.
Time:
1:23
